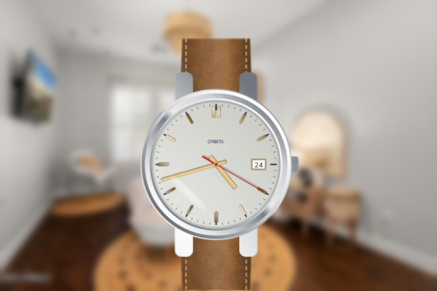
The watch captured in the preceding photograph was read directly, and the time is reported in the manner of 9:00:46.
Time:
4:42:20
